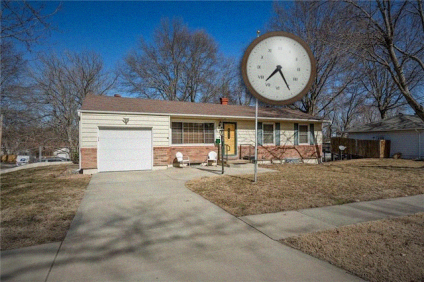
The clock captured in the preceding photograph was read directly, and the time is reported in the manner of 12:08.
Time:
7:25
